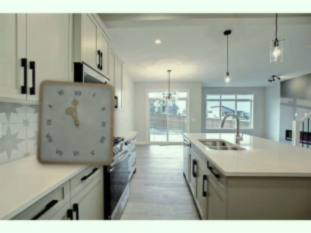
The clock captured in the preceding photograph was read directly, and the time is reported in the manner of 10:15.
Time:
10:59
